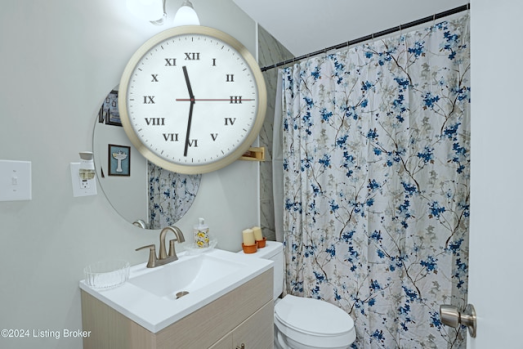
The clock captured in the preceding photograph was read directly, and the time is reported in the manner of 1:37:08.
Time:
11:31:15
